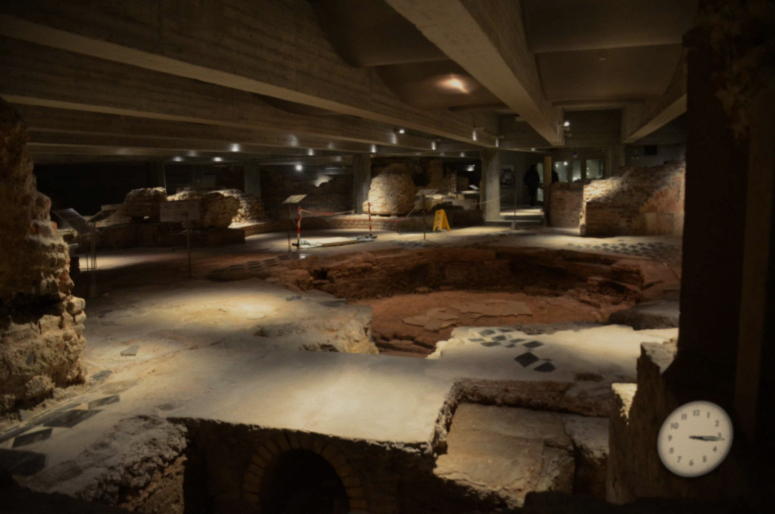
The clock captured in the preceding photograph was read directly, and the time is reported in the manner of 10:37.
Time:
3:16
